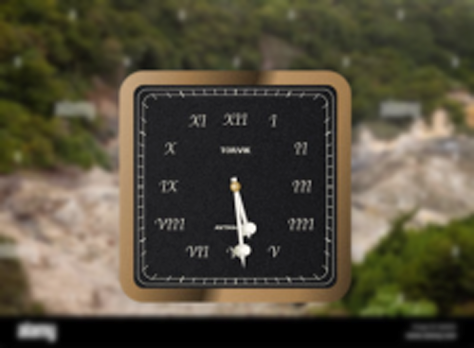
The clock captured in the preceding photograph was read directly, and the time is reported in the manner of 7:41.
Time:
5:29
